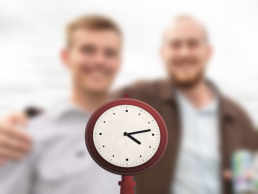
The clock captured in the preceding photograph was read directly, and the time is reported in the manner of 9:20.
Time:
4:13
